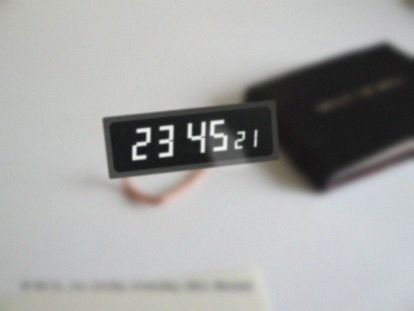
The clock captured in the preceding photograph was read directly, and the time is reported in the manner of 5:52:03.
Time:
23:45:21
